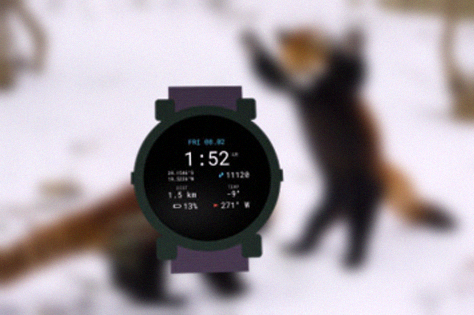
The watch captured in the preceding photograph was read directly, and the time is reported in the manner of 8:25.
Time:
1:52
